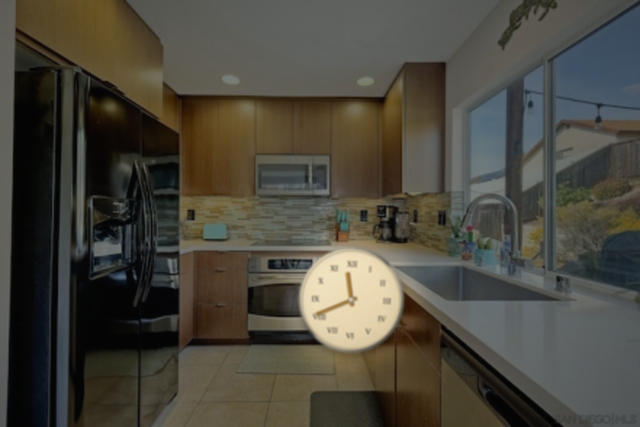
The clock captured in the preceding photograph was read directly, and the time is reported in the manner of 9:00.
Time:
11:41
